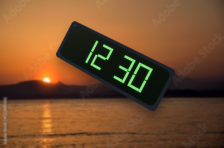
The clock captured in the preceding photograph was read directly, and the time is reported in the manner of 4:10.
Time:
12:30
